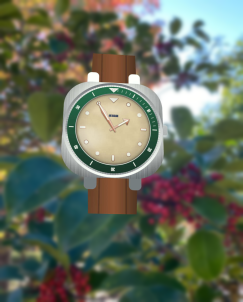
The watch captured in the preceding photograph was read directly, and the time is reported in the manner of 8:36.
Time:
1:55
